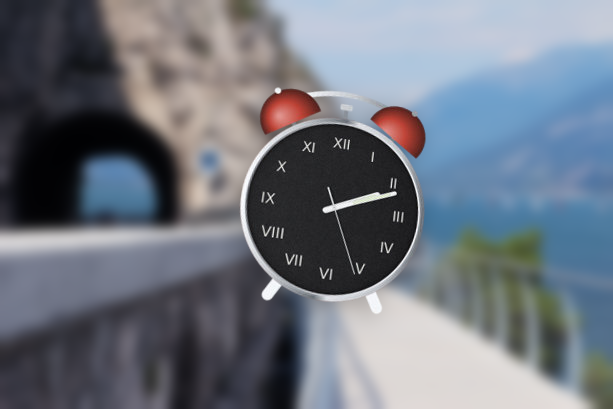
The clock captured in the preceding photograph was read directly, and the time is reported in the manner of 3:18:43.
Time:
2:11:26
